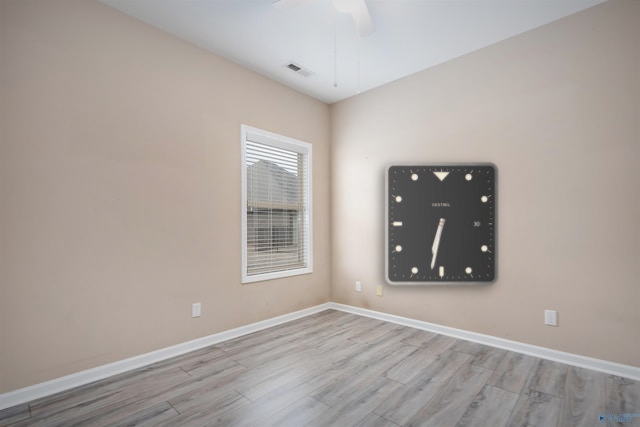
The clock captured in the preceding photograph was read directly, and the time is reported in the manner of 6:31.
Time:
6:32
